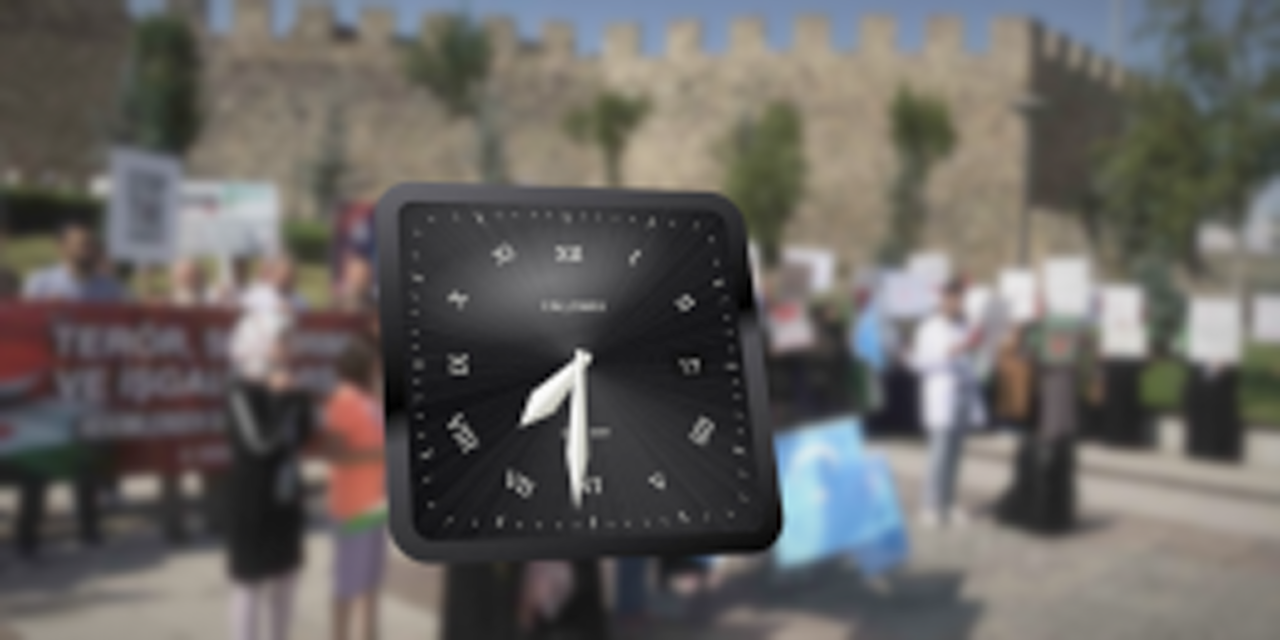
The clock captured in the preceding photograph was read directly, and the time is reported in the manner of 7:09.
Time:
7:31
